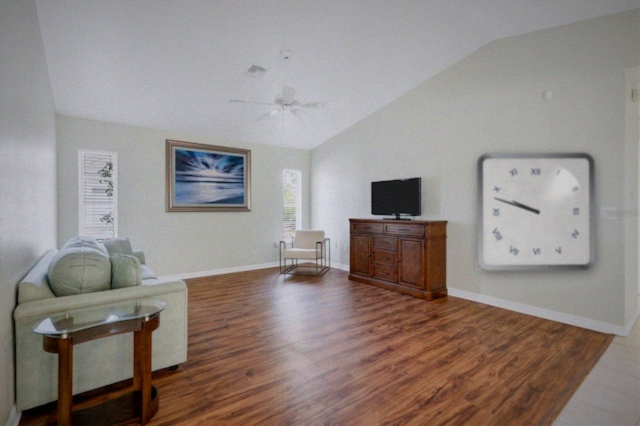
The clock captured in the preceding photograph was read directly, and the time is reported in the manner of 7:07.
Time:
9:48
